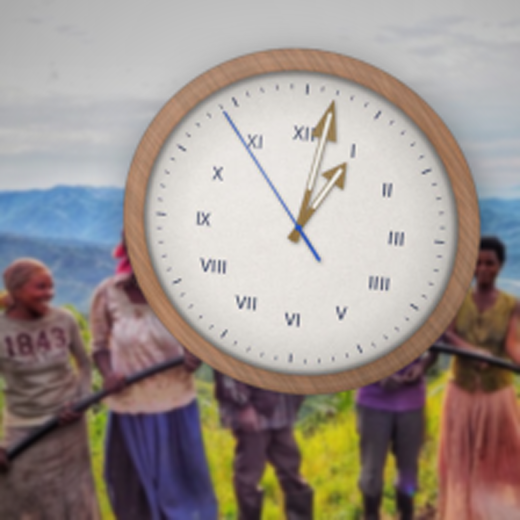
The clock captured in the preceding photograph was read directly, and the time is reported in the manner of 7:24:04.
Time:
1:01:54
